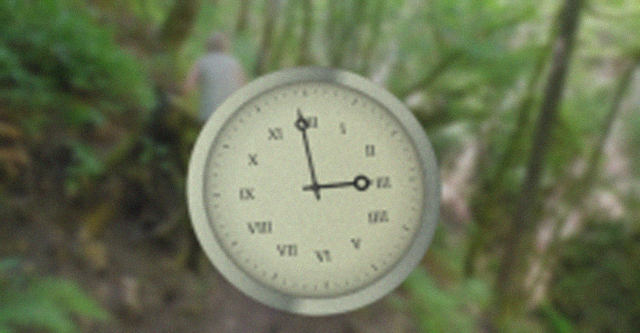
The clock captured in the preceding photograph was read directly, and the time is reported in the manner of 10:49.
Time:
2:59
